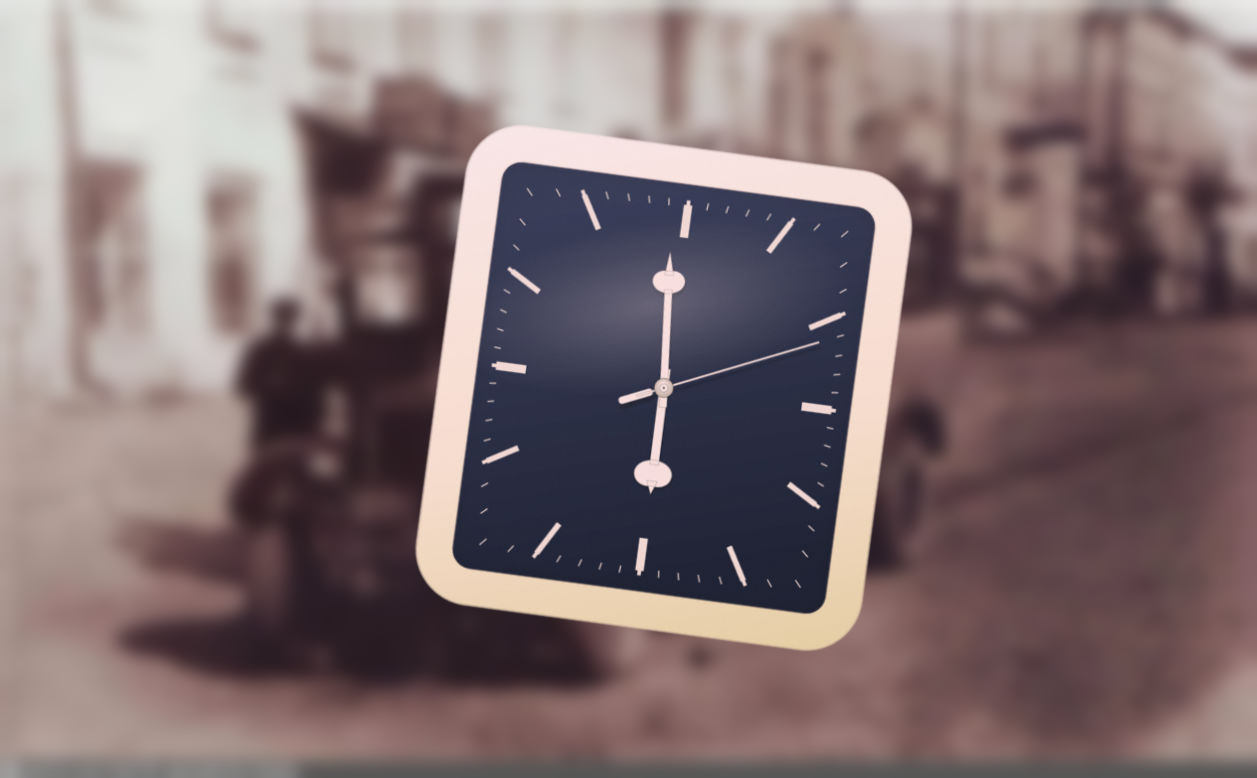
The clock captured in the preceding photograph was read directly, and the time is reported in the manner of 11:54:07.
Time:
5:59:11
